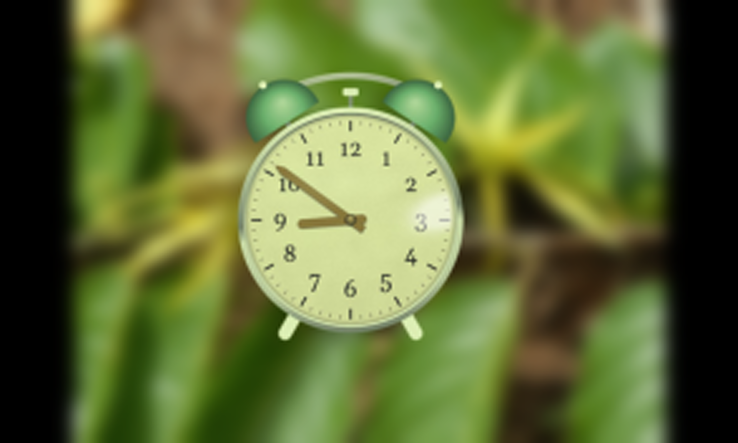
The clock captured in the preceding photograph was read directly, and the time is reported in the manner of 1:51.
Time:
8:51
